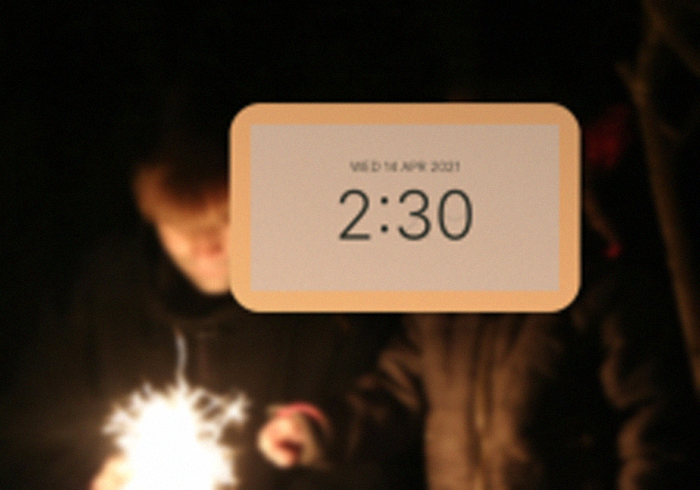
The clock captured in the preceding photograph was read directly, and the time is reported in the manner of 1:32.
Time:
2:30
